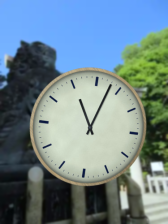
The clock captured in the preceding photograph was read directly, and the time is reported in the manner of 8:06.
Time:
11:03
